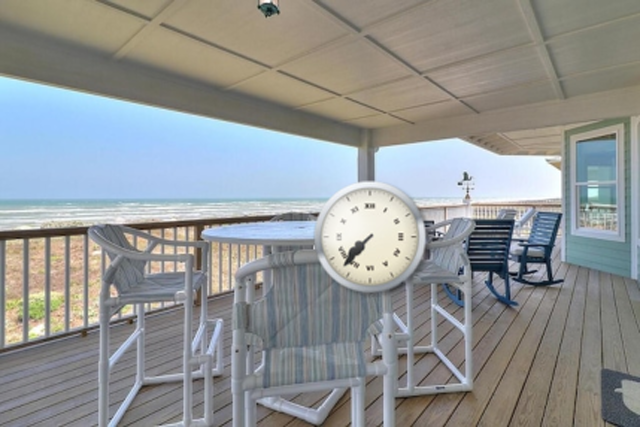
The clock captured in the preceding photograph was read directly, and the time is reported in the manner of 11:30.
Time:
7:37
